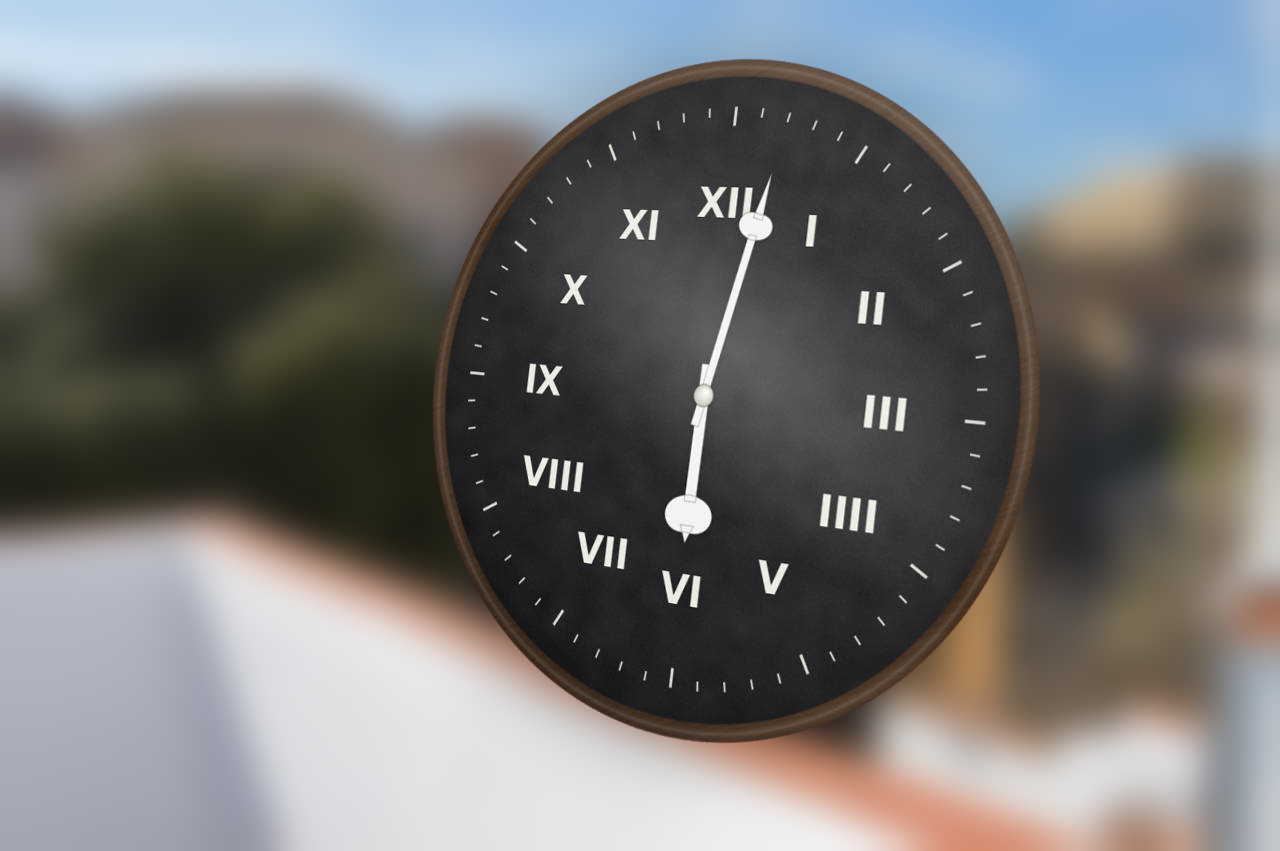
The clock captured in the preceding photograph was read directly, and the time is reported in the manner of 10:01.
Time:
6:02
